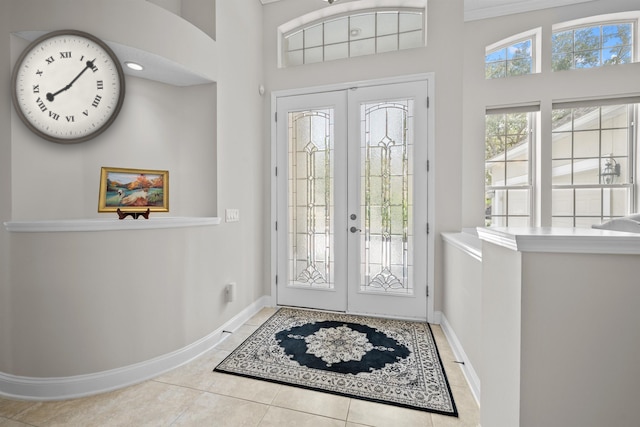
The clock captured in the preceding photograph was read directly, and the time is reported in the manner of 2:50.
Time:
8:08
